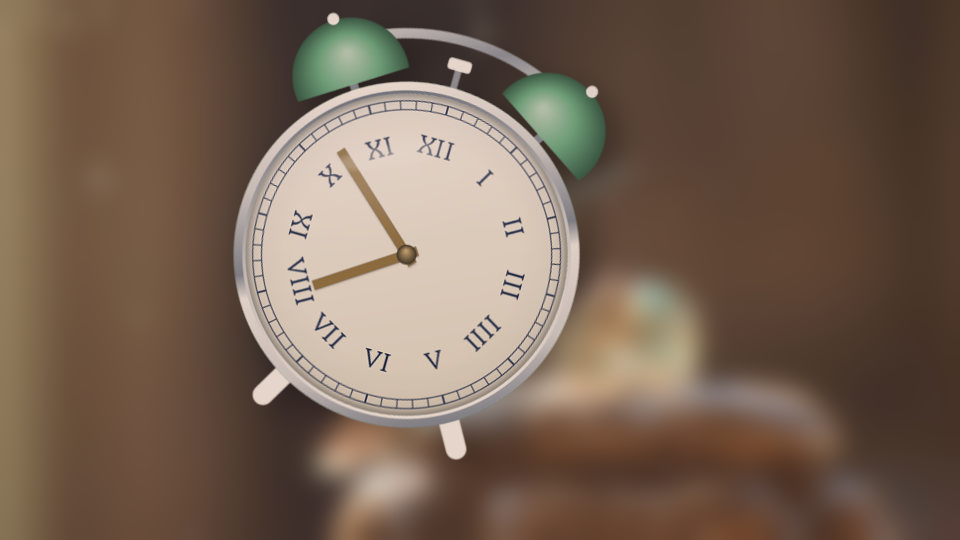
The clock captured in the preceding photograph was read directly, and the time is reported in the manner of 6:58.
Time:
7:52
